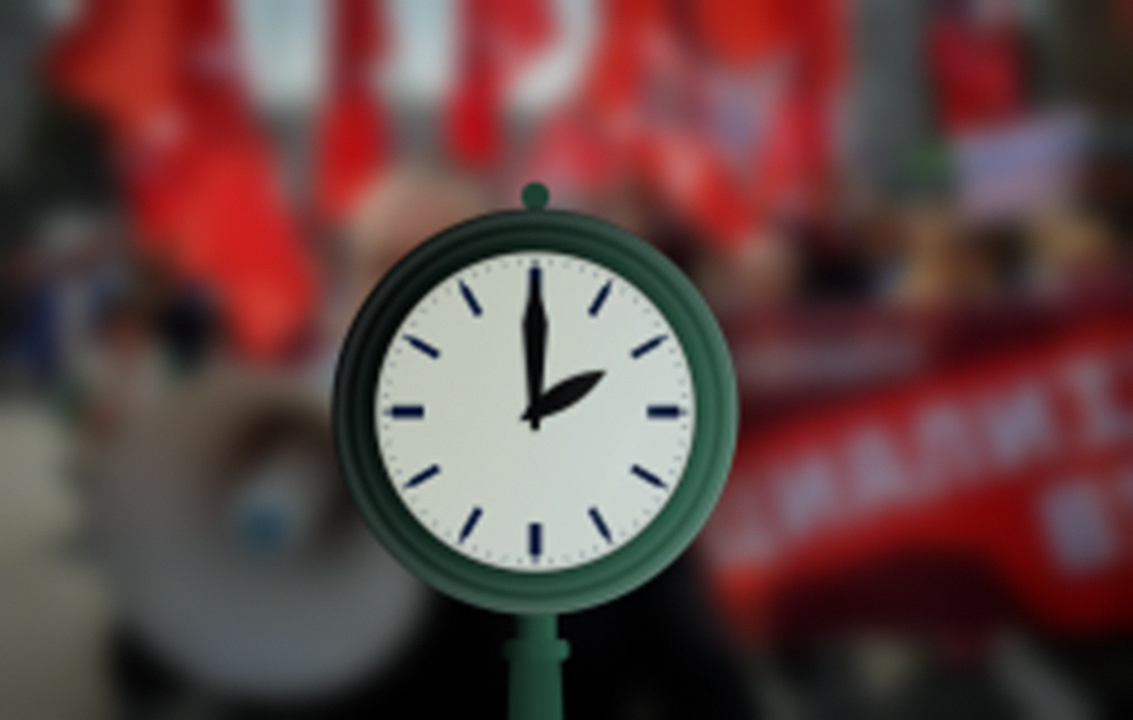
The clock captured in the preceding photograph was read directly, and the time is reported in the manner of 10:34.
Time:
2:00
